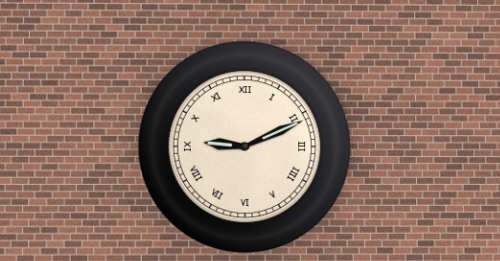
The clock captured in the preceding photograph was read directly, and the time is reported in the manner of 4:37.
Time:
9:11
